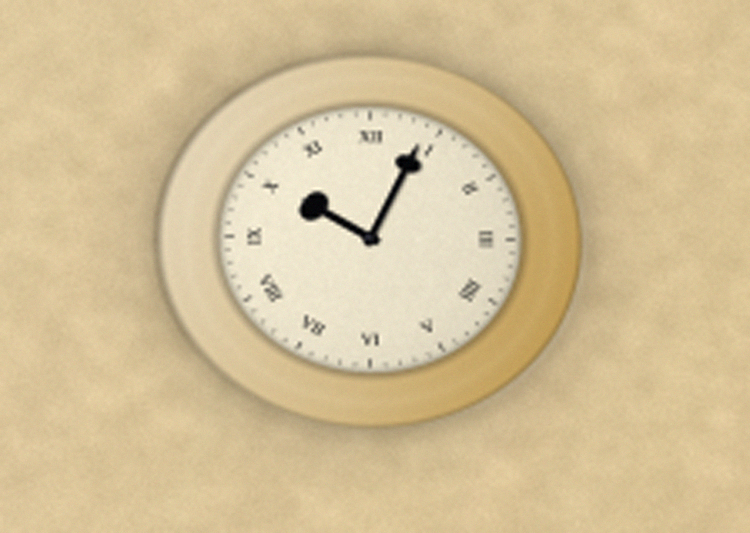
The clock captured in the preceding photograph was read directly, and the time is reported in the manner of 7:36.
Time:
10:04
